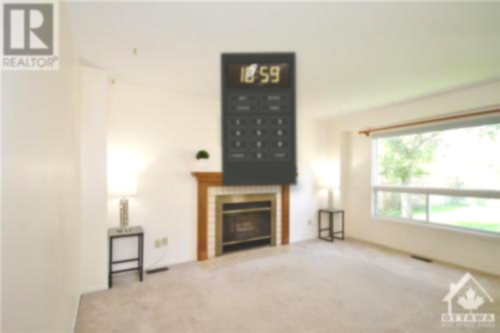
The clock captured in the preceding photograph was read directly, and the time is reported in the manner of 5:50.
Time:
10:59
